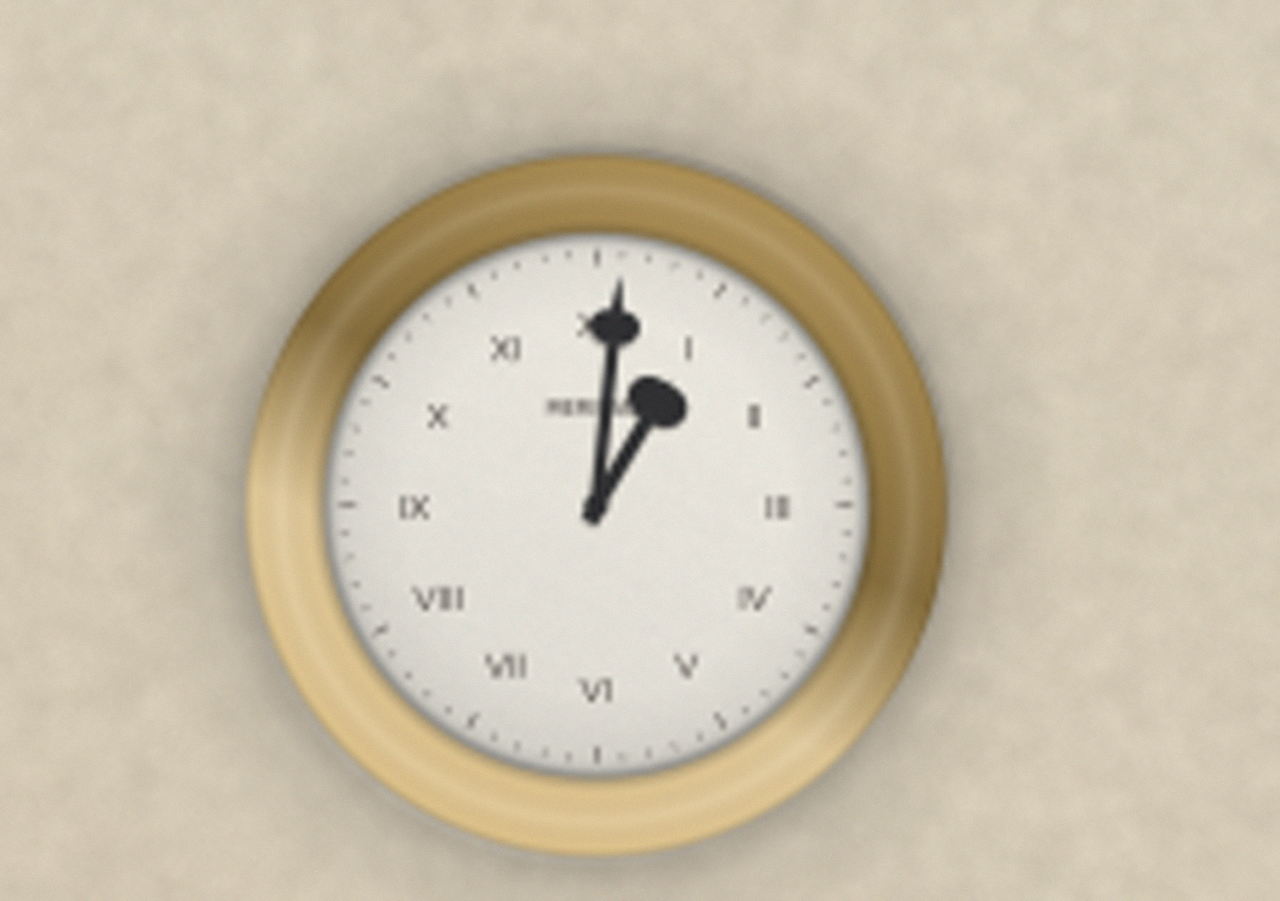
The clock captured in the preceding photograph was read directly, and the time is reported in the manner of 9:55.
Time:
1:01
